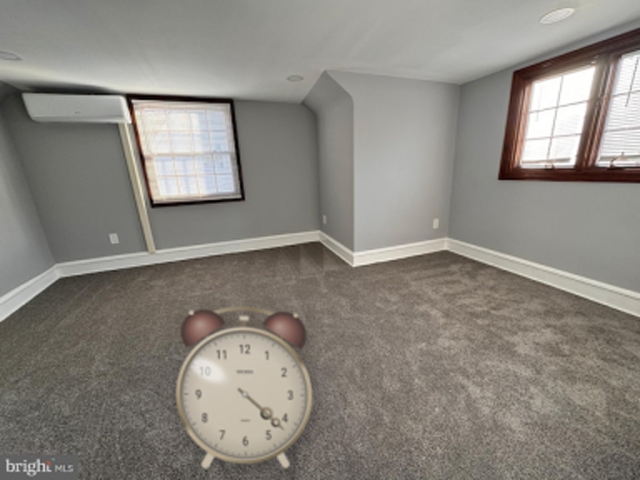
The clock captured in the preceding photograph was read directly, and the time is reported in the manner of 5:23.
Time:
4:22
